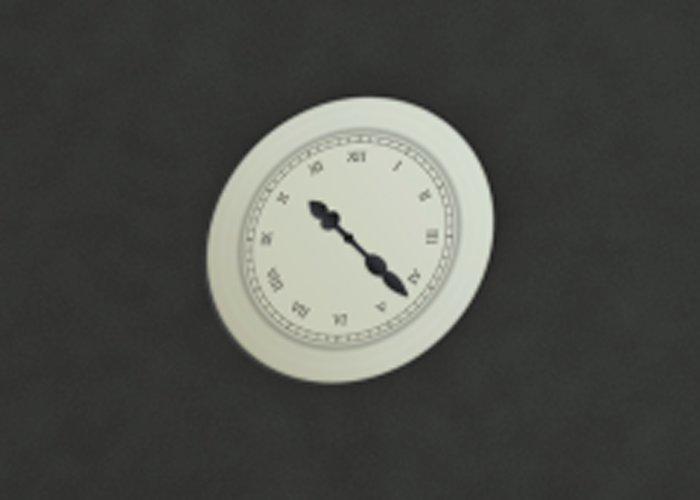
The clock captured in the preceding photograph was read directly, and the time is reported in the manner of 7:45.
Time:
10:22
